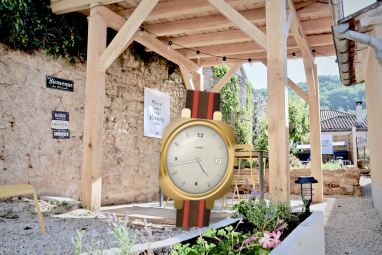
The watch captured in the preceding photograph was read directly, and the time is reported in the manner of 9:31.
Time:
4:43
